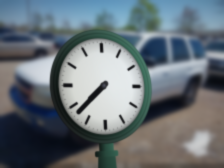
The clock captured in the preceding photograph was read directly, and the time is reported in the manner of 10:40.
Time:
7:38
